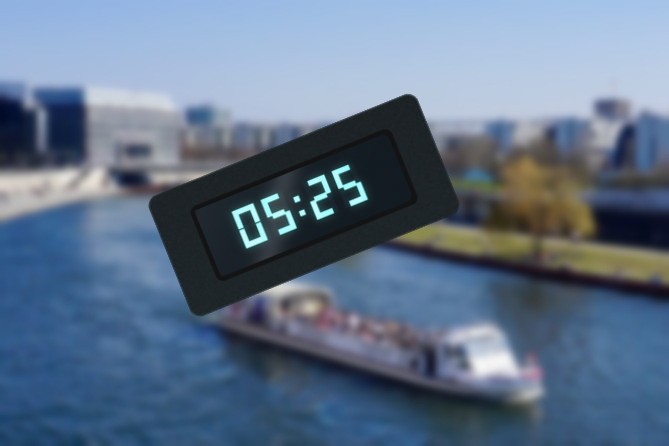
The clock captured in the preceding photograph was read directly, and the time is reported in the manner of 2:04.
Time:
5:25
